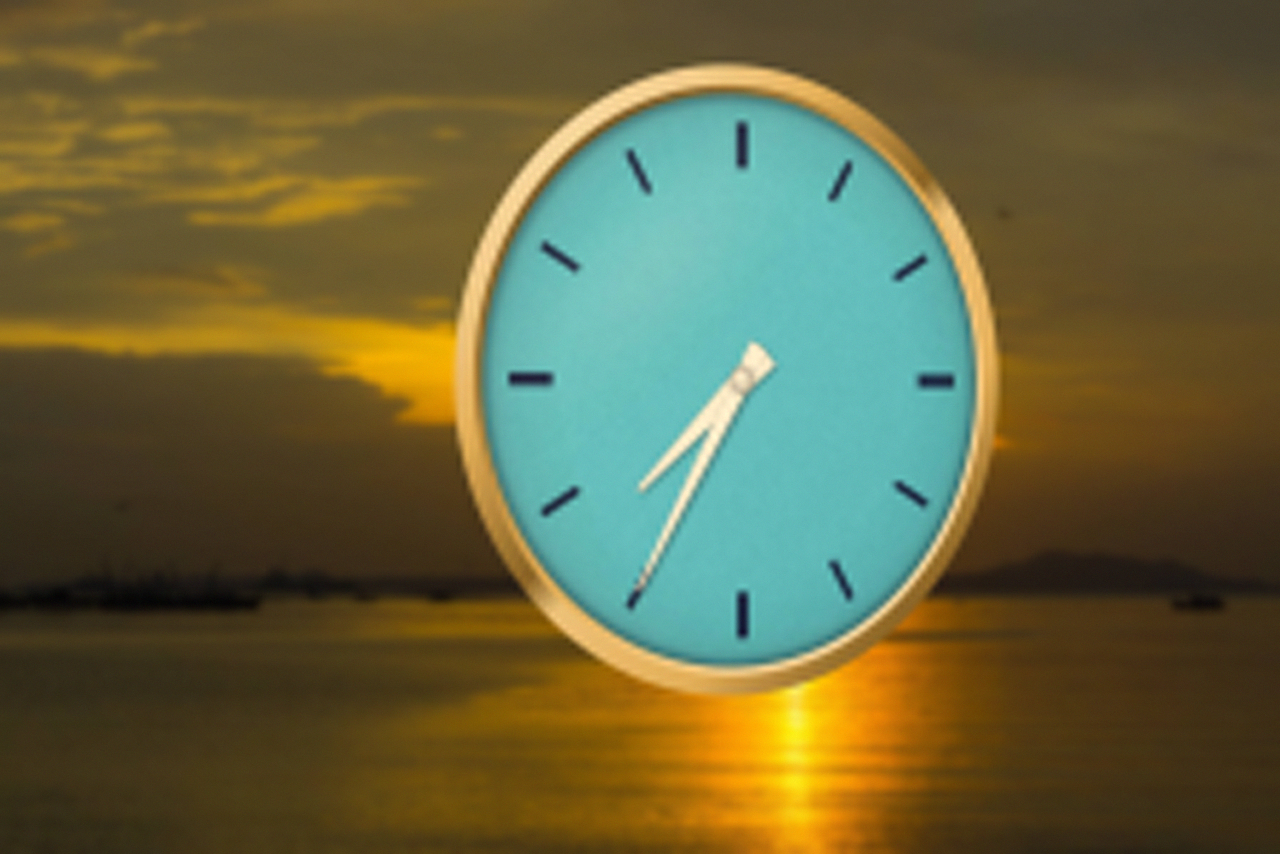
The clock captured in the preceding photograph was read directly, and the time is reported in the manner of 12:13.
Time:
7:35
